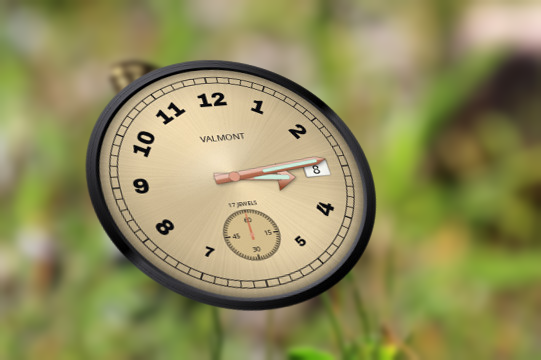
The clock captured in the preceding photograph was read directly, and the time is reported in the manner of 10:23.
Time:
3:14
